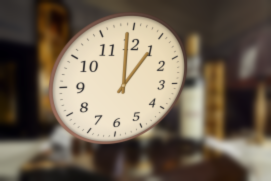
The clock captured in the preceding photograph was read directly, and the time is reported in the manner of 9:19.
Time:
12:59
